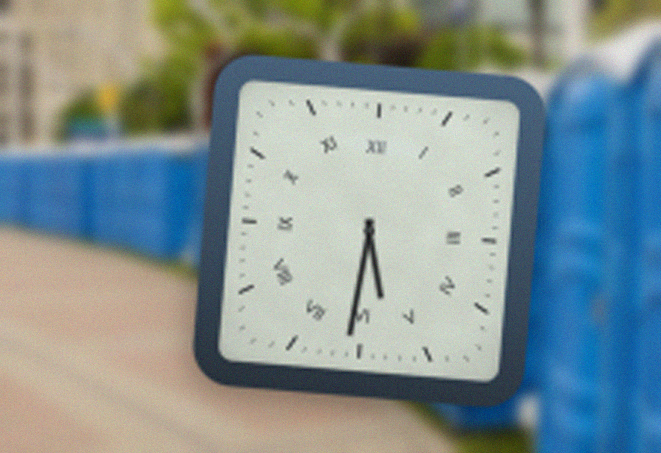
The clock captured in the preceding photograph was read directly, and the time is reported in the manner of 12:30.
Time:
5:31
